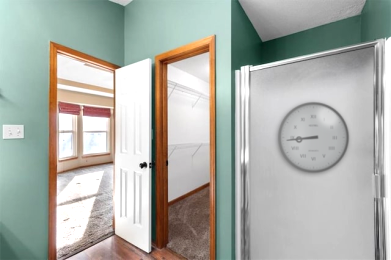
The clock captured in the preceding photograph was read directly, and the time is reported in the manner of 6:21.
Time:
8:44
